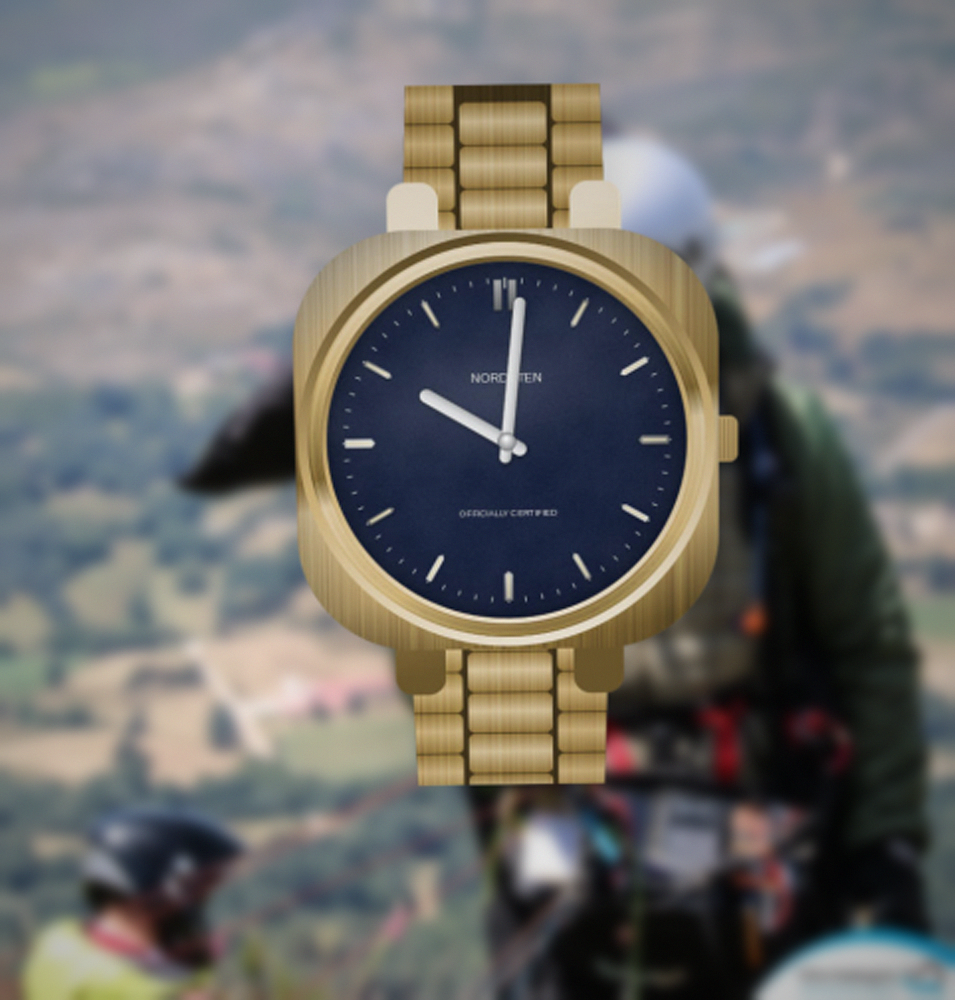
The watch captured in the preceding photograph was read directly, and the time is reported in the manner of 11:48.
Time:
10:01
